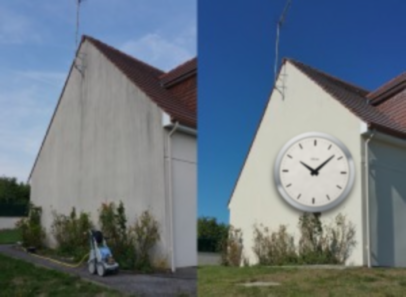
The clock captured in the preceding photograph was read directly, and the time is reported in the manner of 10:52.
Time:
10:08
